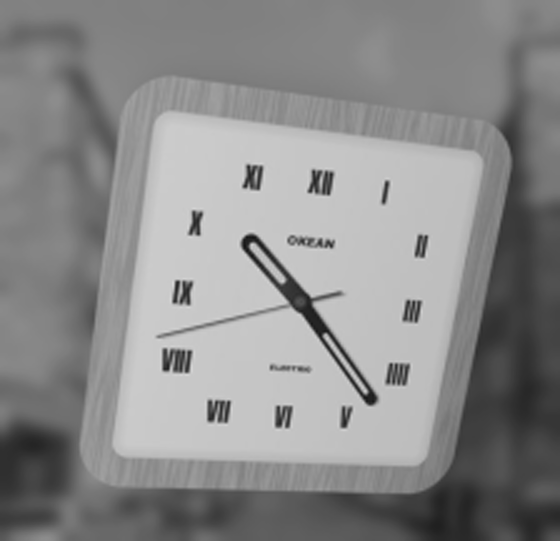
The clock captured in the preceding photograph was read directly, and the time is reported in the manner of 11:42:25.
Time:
10:22:42
